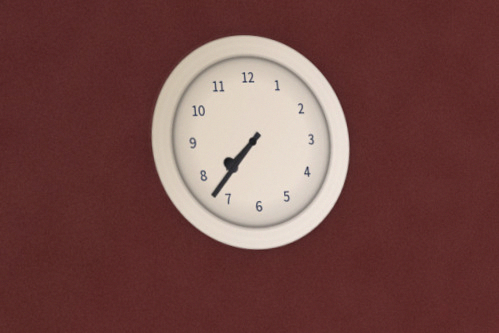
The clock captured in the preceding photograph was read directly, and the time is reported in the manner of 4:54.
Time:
7:37
